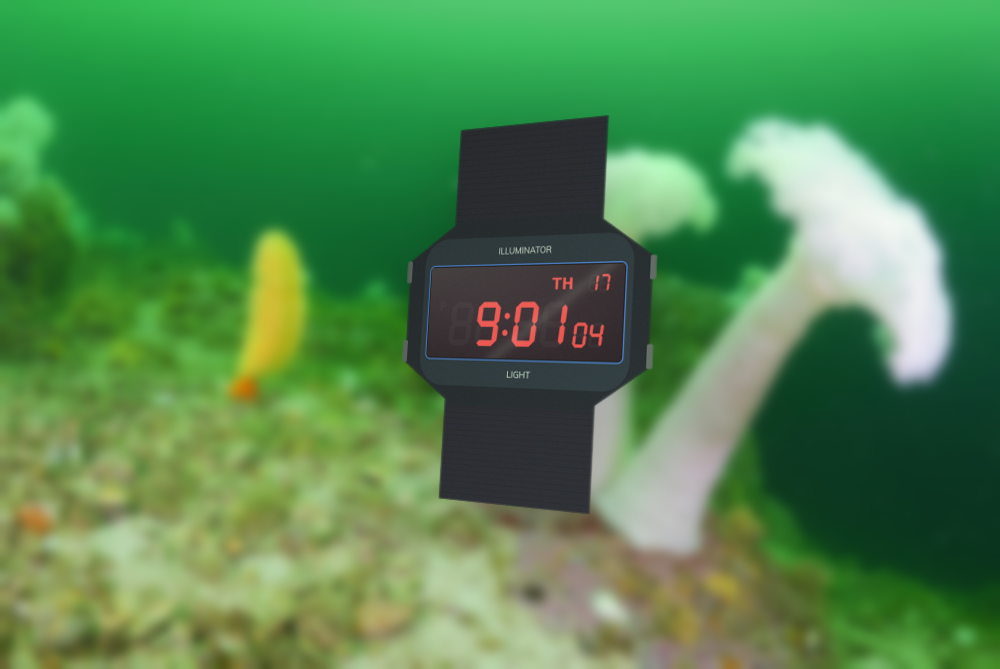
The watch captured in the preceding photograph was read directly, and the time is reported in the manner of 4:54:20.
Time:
9:01:04
